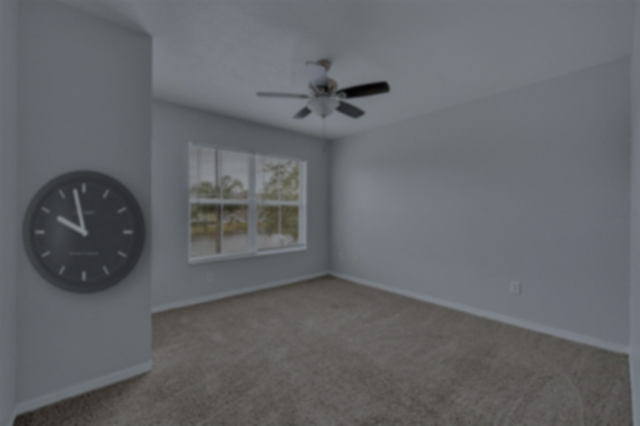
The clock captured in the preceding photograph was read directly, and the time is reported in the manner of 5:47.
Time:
9:58
